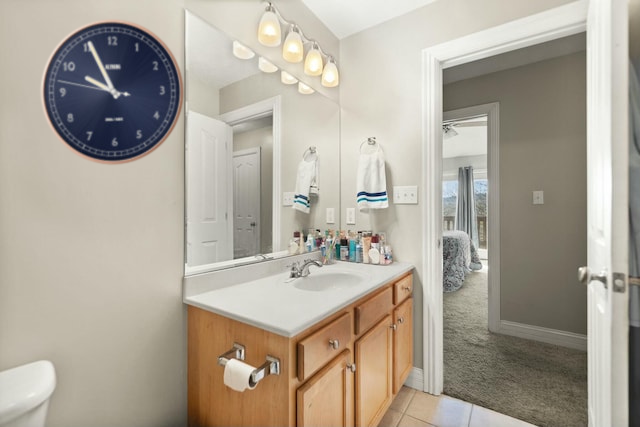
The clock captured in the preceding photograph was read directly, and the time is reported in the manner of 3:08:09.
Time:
9:55:47
